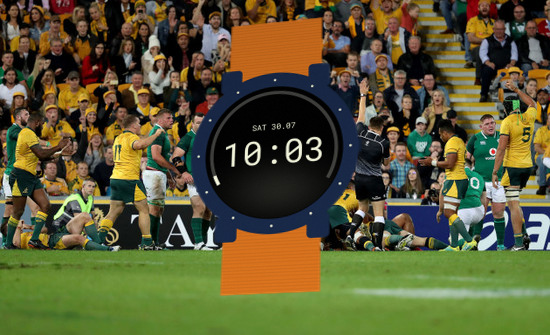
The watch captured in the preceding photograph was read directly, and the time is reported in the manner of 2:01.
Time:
10:03
